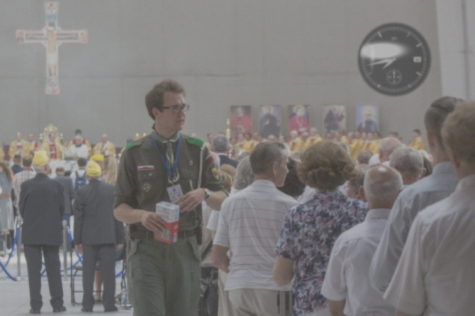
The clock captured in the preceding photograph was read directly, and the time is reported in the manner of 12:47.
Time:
7:43
